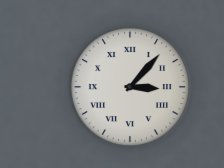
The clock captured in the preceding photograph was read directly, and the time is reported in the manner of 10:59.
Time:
3:07
